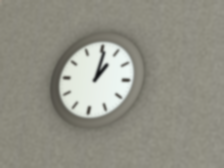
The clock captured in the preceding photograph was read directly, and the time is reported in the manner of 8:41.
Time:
1:01
